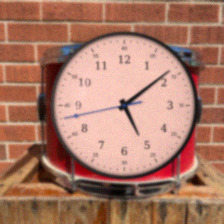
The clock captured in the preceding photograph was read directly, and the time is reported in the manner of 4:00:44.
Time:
5:08:43
